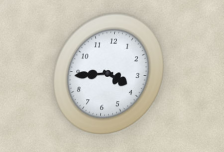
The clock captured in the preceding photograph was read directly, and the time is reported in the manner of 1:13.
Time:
3:44
